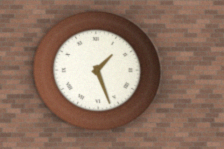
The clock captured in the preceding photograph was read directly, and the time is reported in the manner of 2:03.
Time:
1:27
